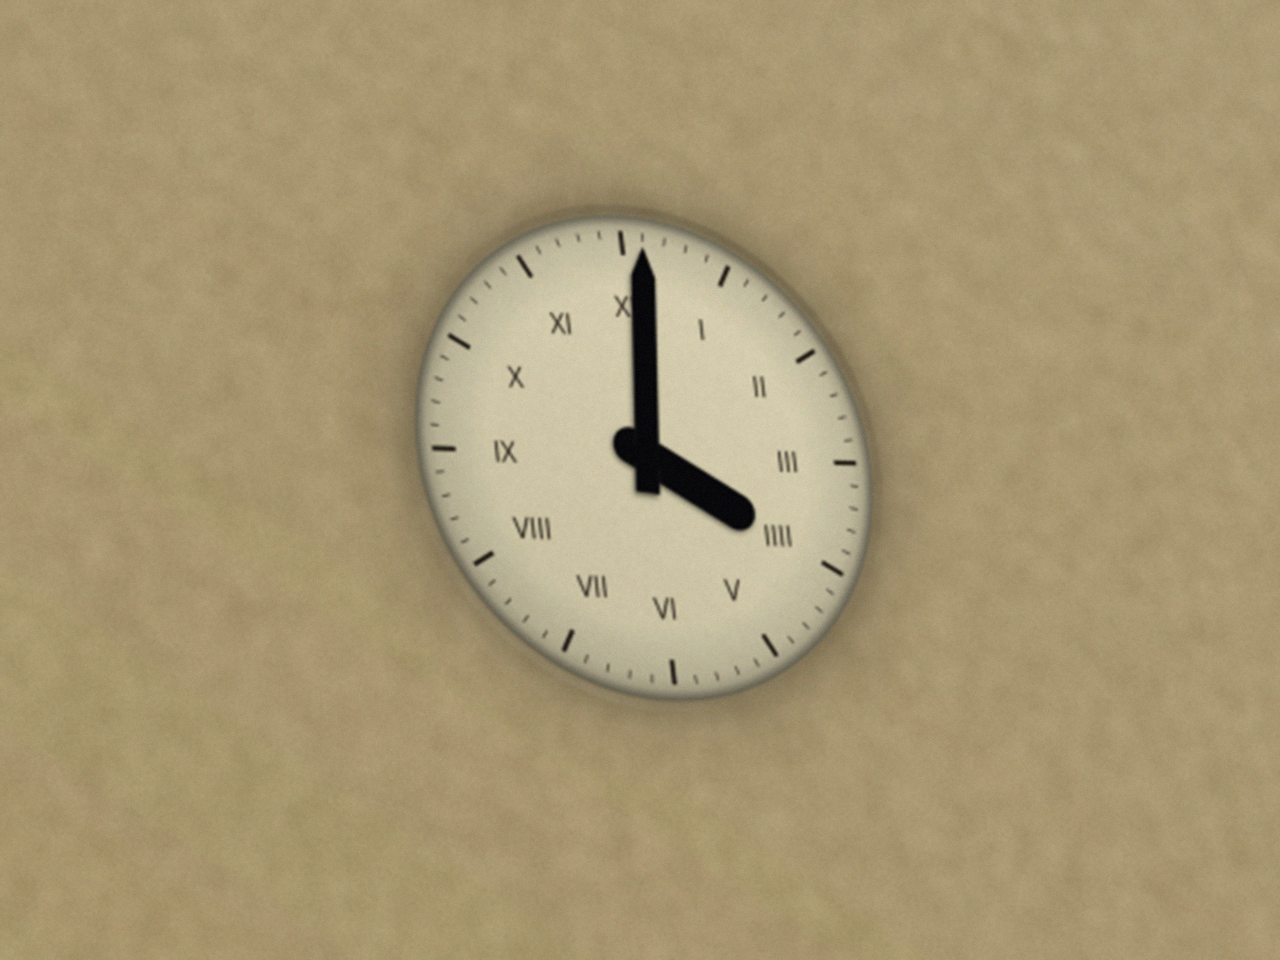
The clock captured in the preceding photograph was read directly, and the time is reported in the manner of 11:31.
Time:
4:01
